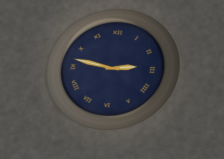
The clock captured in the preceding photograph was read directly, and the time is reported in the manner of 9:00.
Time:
2:47
